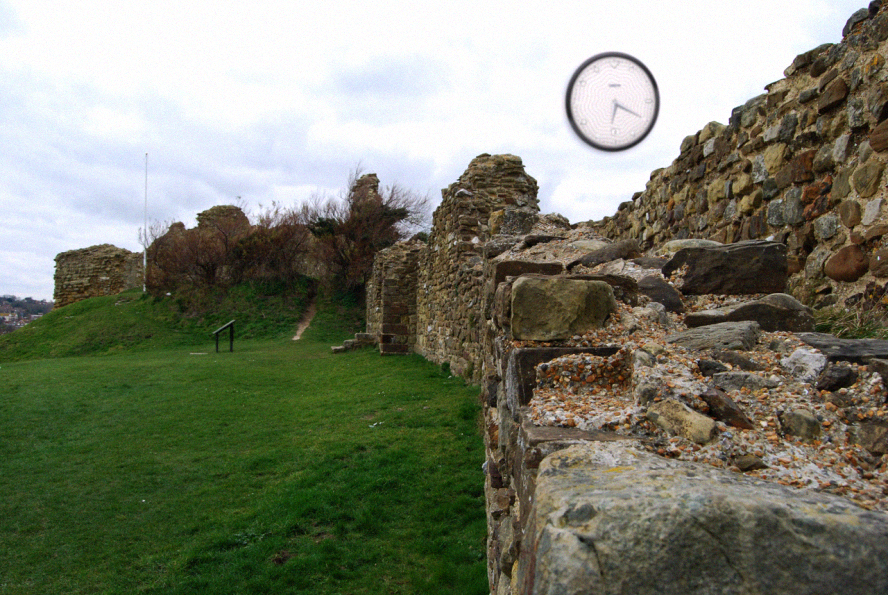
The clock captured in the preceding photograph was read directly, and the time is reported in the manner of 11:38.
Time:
6:20
